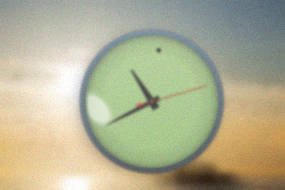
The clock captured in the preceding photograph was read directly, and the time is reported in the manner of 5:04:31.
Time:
10:39:11
